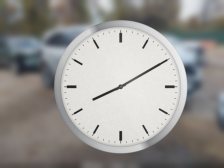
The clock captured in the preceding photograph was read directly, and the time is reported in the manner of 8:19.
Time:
8:10
